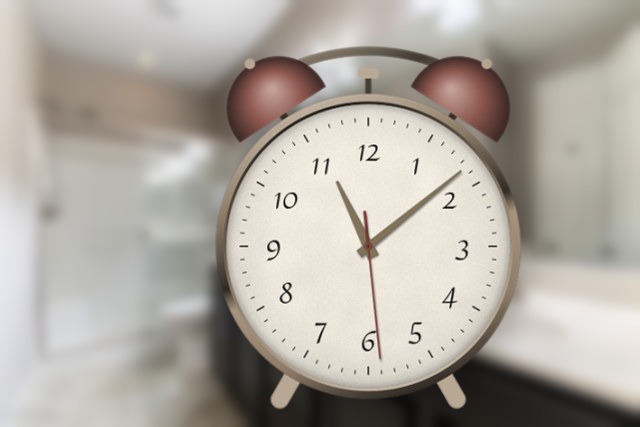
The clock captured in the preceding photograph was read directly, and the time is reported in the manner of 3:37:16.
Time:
11:08:29
